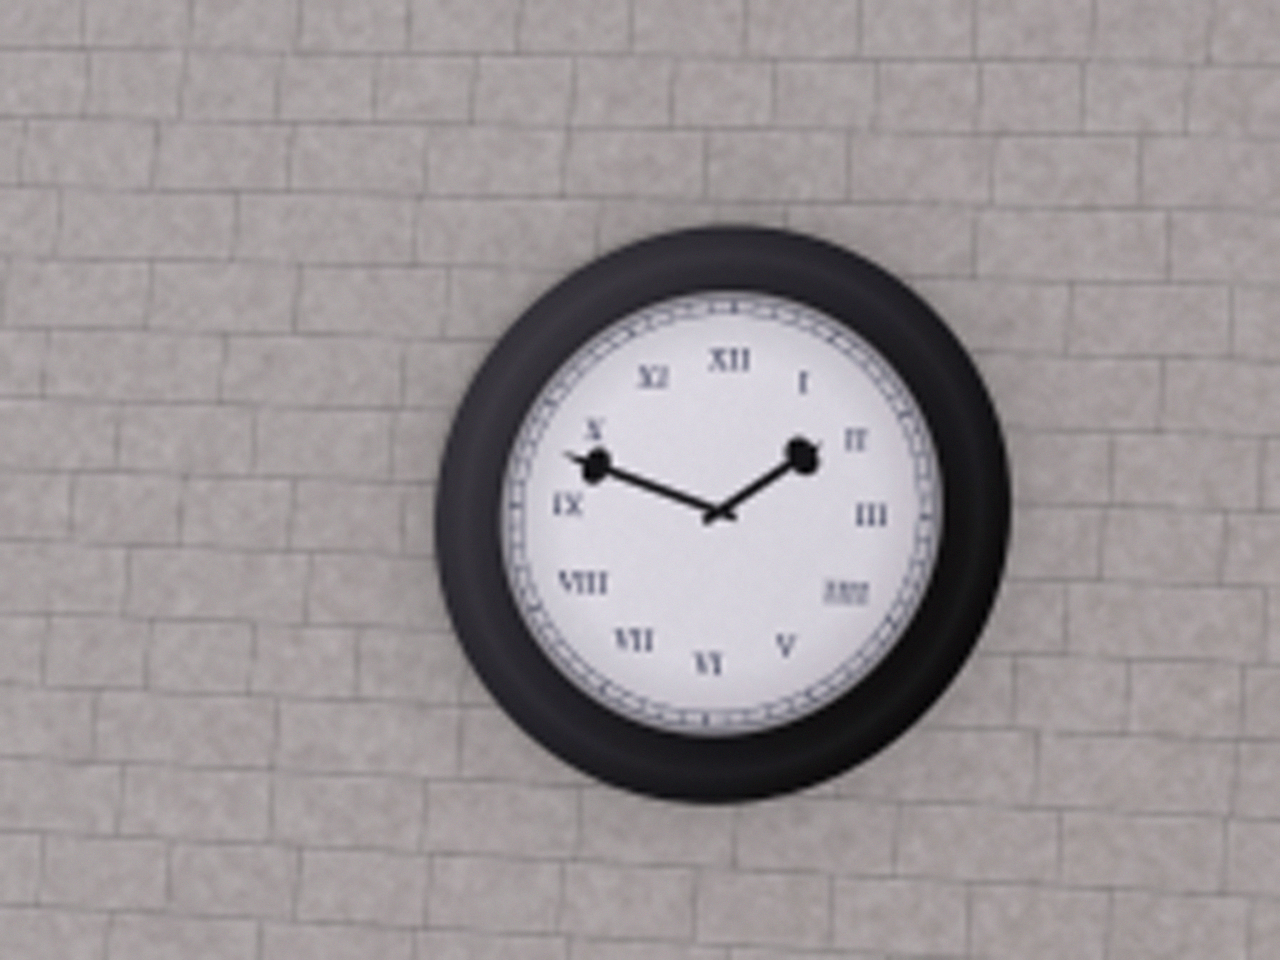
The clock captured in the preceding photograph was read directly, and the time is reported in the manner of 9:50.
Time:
1:48
